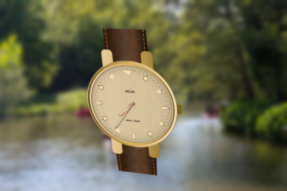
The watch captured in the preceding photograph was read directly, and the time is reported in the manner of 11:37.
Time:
7:36
